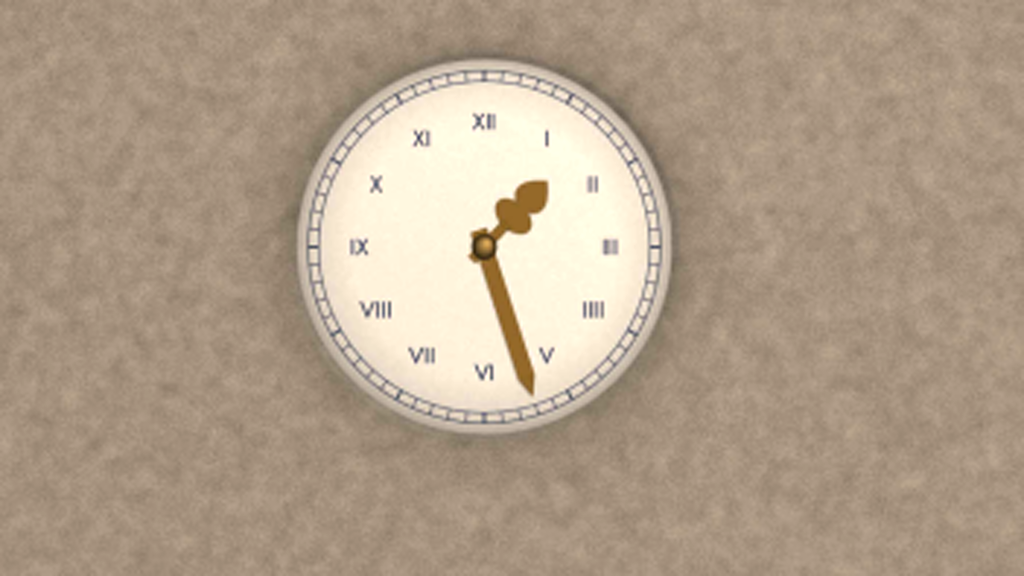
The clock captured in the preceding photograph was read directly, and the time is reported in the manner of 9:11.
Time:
1:27
